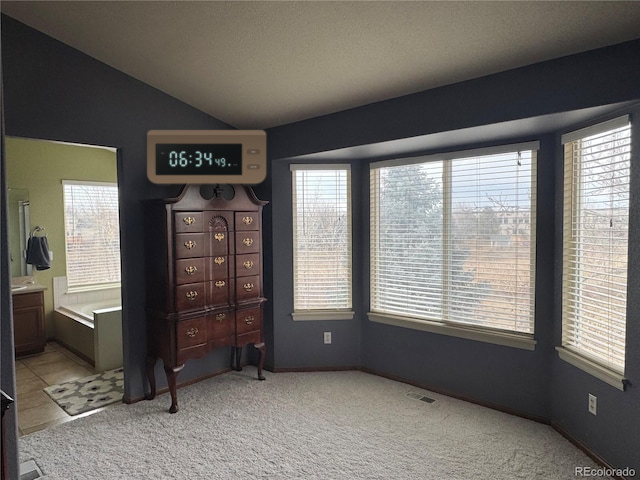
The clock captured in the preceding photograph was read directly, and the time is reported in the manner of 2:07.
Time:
6:34
